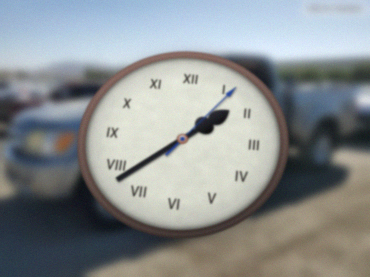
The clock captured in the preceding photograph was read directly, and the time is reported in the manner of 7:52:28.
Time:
1:38:06
